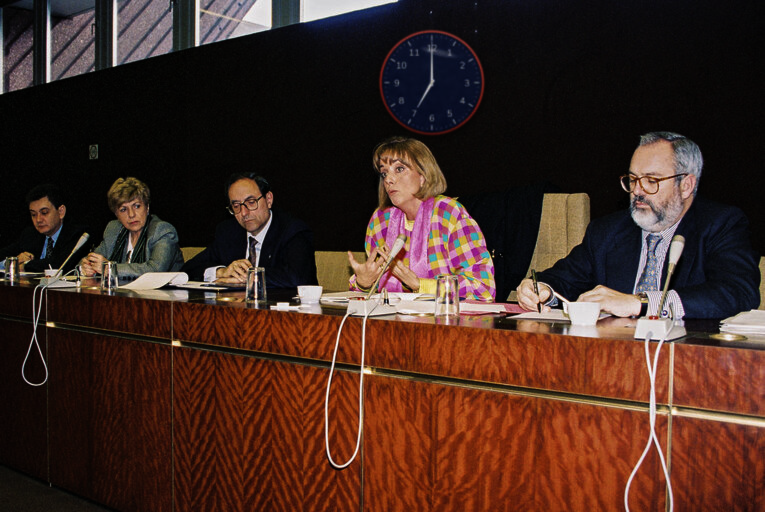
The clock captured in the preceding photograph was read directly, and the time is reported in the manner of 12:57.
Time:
7:00
